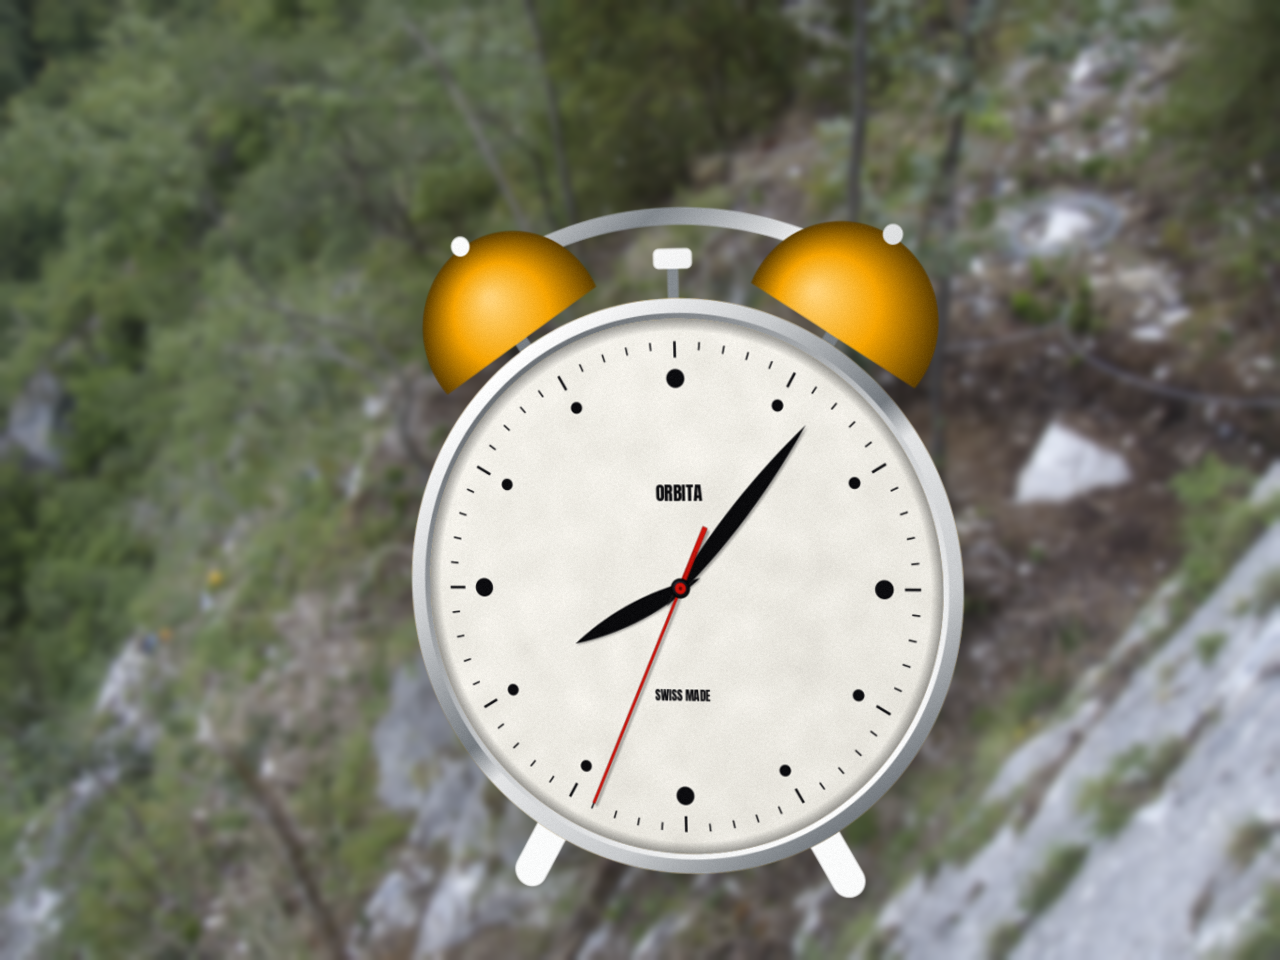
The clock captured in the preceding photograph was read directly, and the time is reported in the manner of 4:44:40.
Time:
8:06:34
